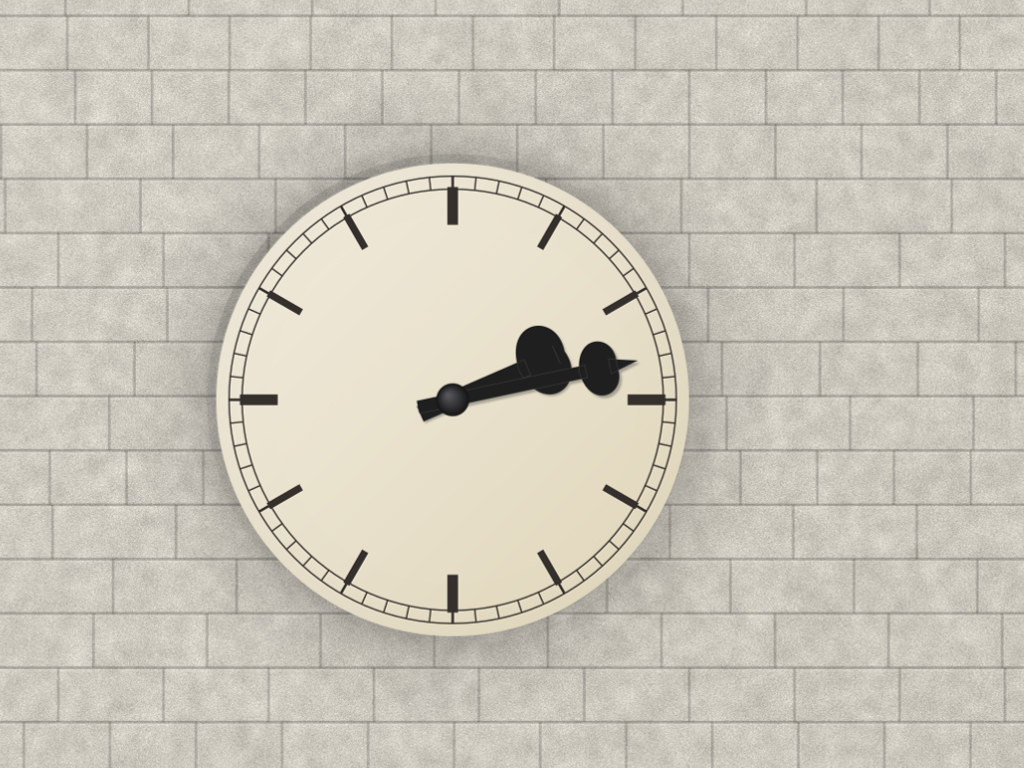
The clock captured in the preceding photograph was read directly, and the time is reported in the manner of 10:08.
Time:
2:13
